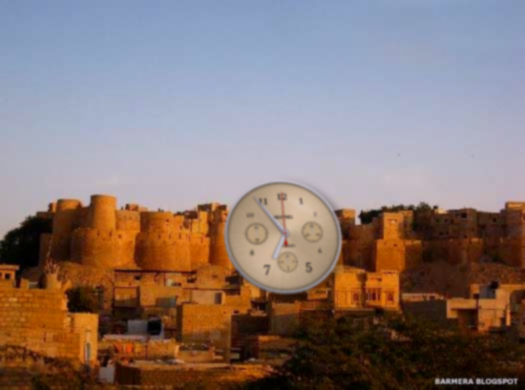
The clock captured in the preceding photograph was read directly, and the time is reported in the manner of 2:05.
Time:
6:54
